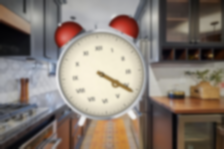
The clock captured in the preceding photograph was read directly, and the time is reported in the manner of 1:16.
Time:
4:21
